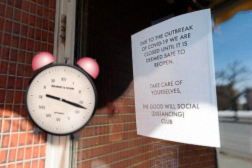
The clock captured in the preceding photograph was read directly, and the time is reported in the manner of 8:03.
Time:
9:17
